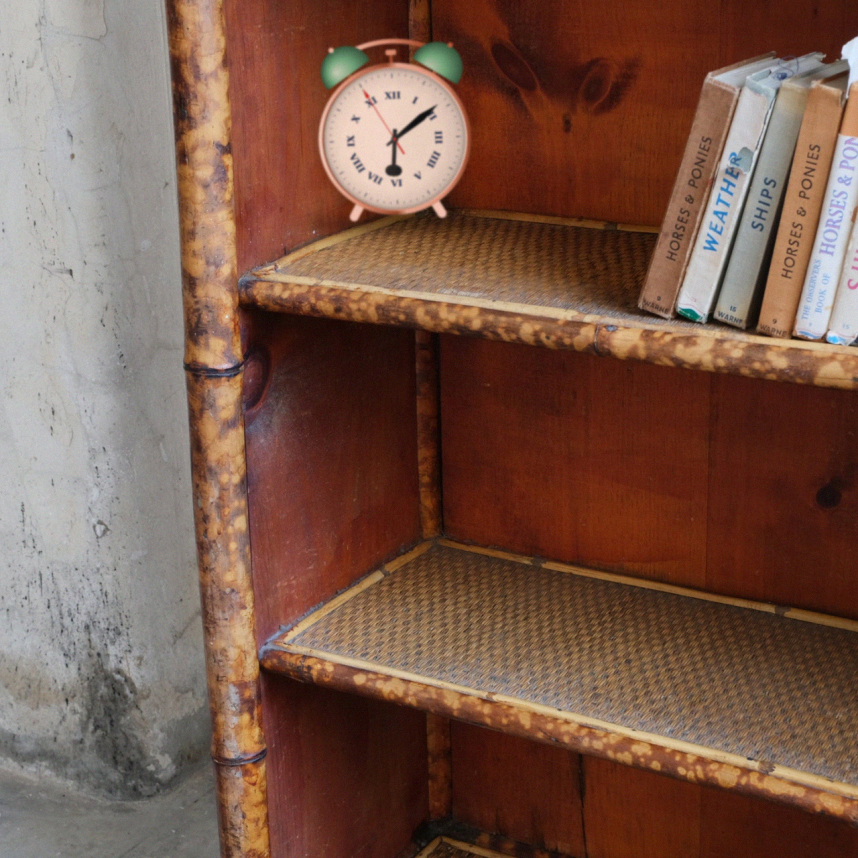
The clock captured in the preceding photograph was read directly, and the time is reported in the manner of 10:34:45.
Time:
6:08:55
